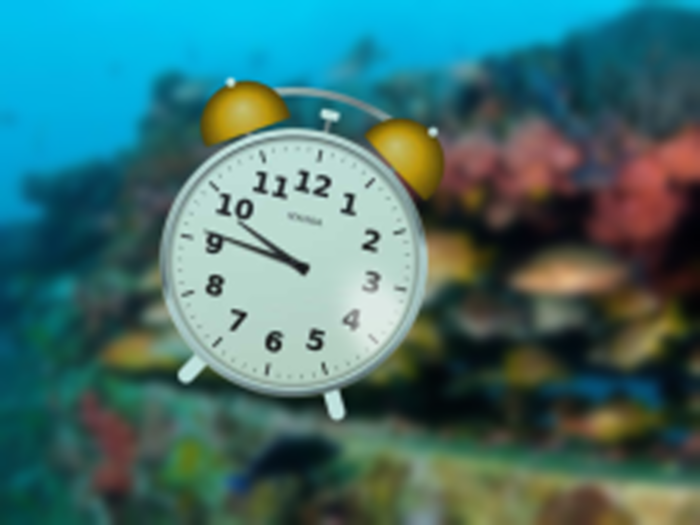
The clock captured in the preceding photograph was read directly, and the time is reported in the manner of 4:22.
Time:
9:46
